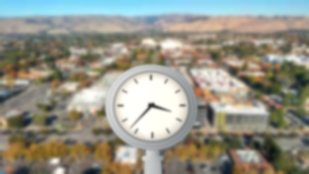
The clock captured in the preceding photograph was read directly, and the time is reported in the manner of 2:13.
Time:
3:37
